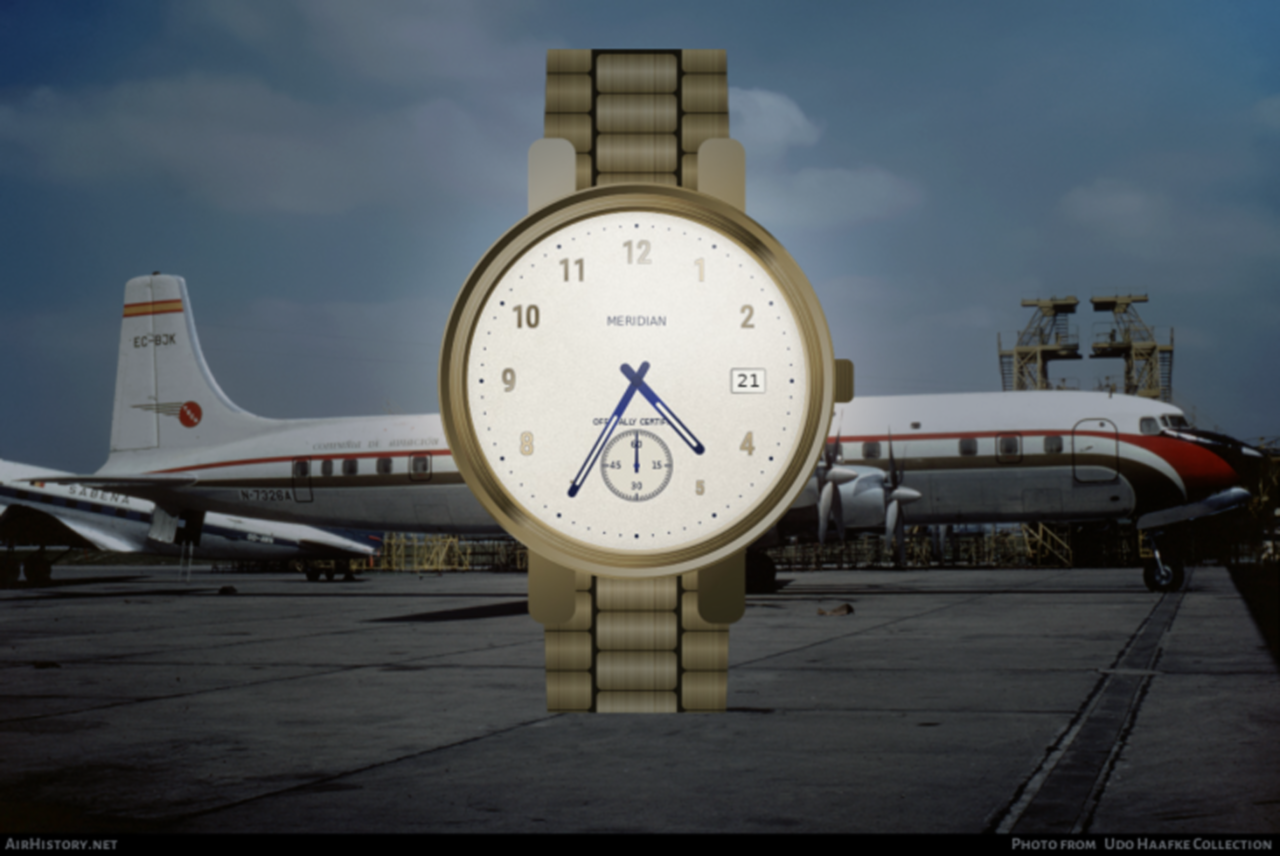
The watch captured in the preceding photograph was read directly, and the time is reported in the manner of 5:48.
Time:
4:35
